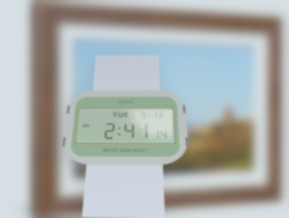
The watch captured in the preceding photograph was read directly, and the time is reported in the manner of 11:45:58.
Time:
2:41:14
